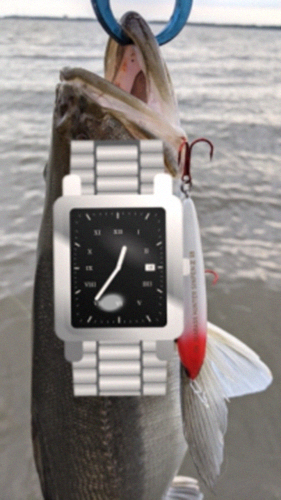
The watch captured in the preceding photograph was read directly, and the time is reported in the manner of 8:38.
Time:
12:36
